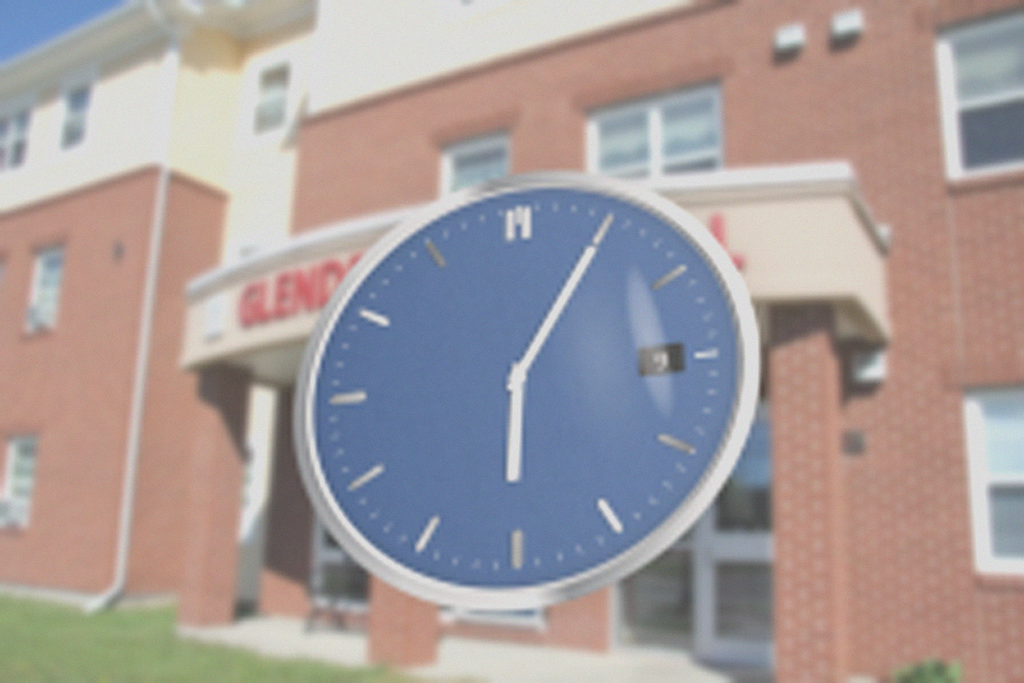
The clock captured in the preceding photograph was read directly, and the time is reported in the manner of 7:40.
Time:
6:05
